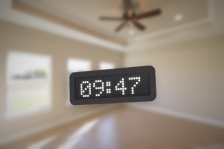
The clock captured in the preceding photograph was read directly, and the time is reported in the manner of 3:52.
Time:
9:47
